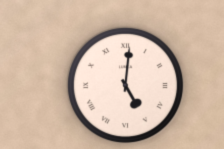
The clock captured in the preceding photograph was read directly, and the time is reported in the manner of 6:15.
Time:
5:01
